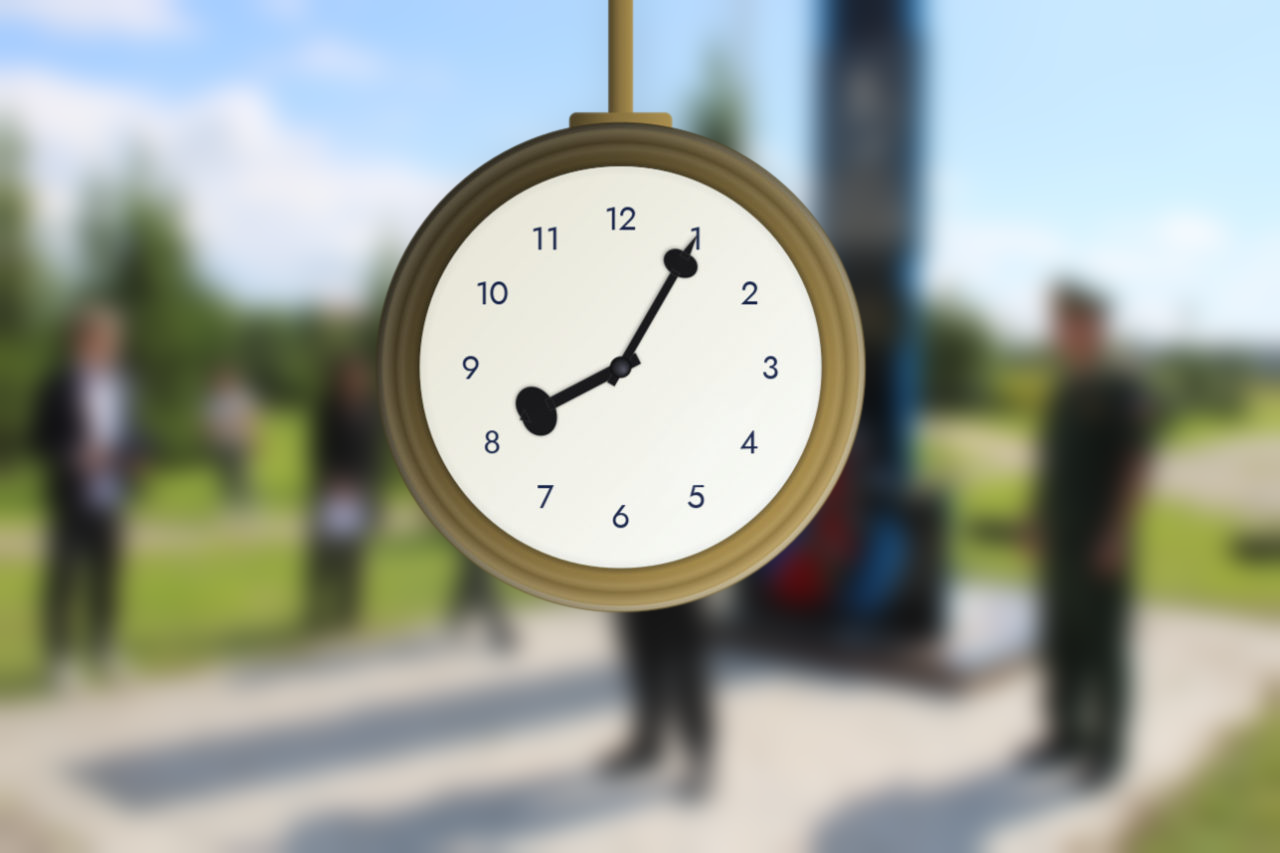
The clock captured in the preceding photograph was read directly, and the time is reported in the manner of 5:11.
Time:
8:05
